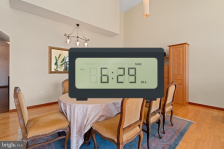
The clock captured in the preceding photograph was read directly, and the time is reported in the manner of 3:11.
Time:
6:29
